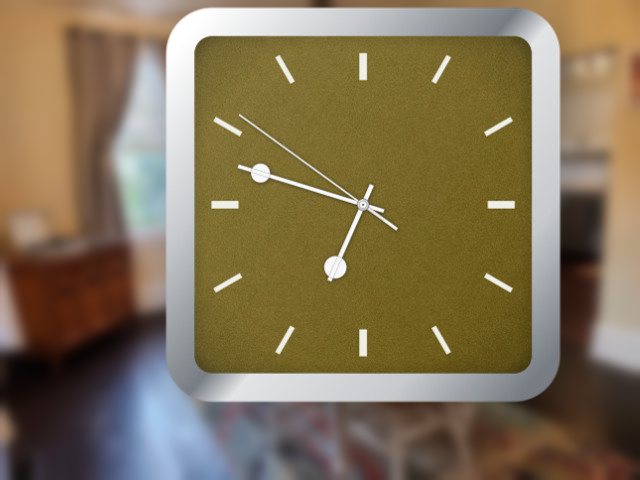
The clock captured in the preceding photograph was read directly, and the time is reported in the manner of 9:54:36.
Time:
6:47:51
